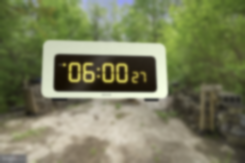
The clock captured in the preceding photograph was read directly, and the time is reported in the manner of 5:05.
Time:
6:00
